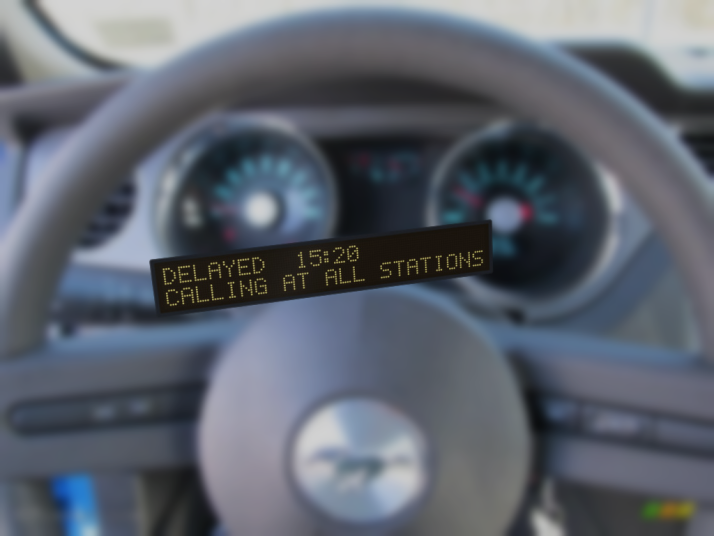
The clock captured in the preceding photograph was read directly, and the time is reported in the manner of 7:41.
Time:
15:20
